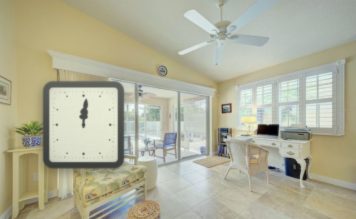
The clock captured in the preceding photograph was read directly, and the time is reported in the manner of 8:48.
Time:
12:01
